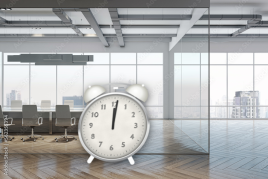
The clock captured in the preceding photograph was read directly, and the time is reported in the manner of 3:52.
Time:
12:01
